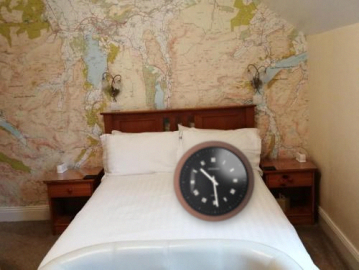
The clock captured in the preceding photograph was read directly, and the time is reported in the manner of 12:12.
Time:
10:29
